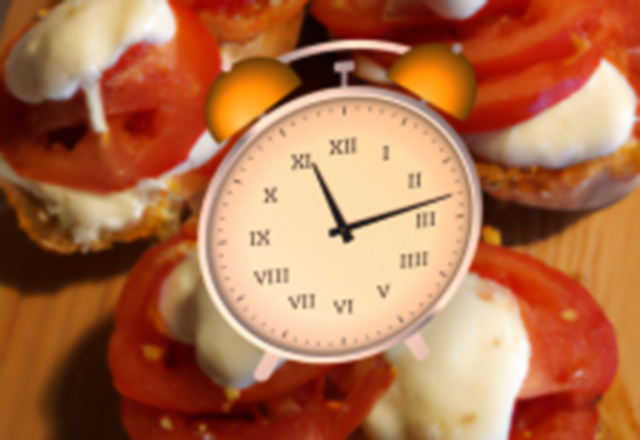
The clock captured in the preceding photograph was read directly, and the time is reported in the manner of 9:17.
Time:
11:13
